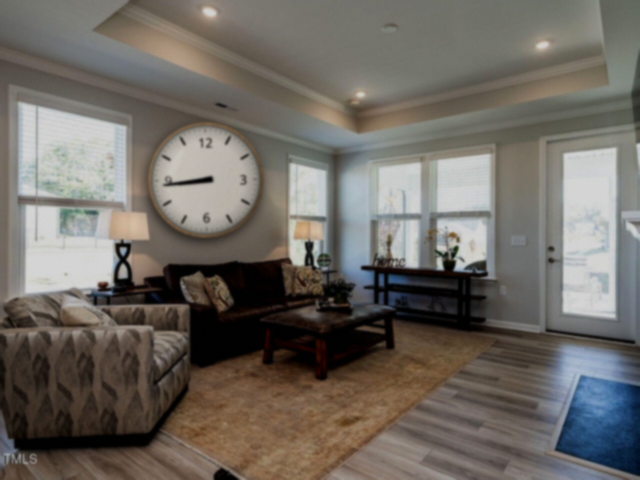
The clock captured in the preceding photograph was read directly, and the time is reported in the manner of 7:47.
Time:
8:44
